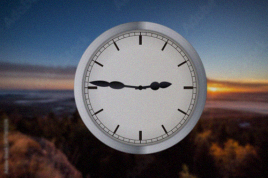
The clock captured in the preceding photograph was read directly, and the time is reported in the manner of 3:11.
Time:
2:46
